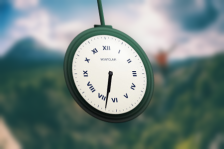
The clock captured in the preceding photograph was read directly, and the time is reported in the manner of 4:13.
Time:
6:33
